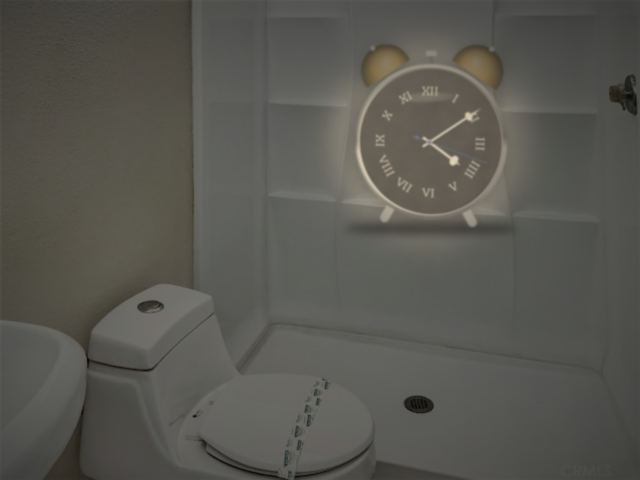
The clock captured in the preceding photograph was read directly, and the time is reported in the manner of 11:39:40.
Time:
4:09:18
